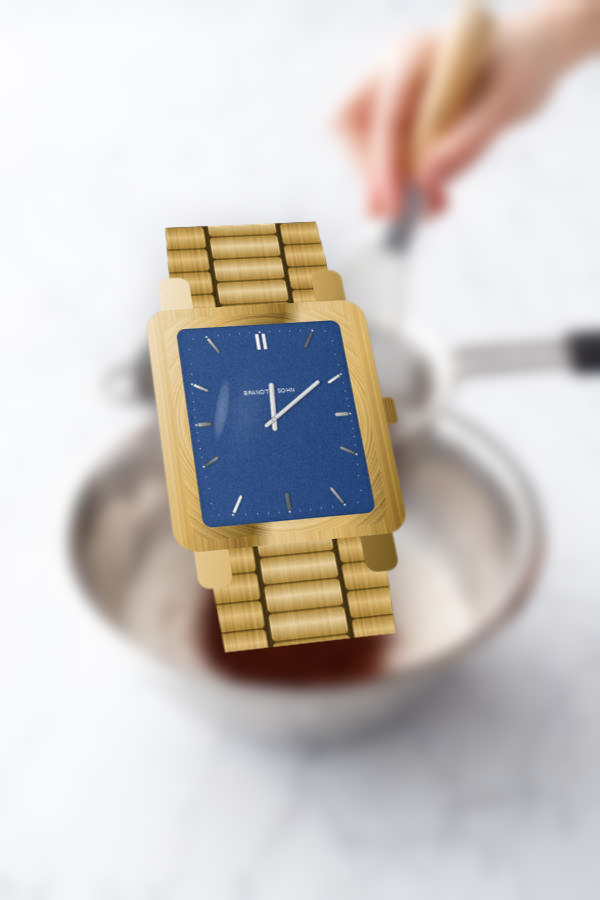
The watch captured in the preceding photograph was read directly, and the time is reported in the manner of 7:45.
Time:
12:09
